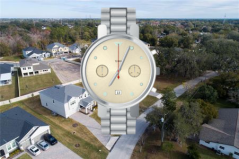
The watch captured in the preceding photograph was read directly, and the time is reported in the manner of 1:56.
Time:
7:04
